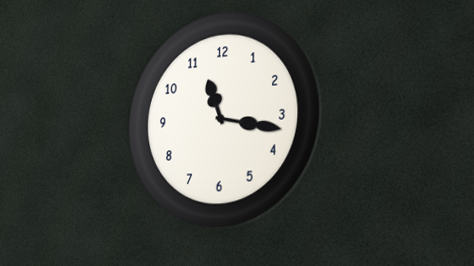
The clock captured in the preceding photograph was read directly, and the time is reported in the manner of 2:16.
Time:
11:17
